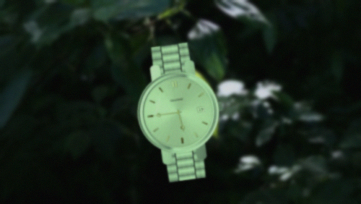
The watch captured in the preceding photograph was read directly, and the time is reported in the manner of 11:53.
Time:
5:45
